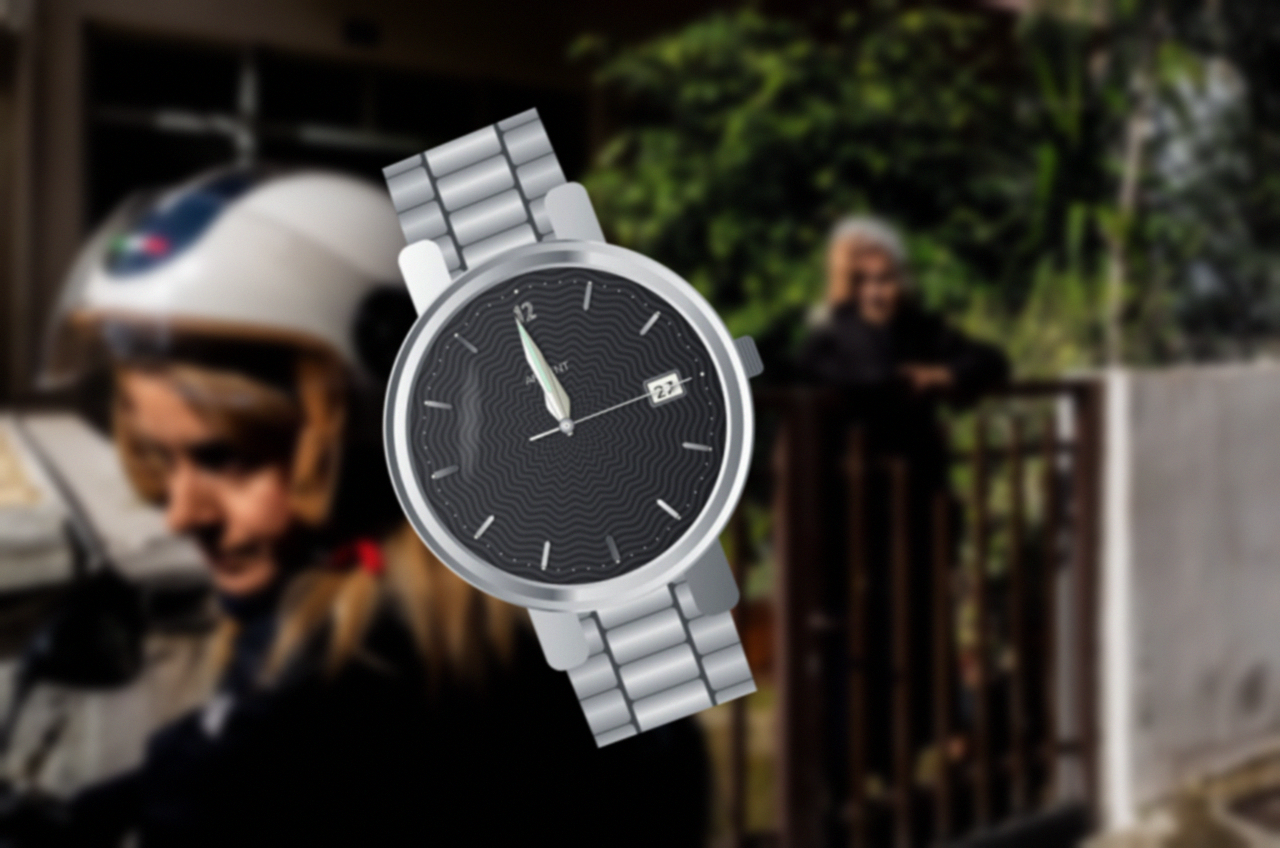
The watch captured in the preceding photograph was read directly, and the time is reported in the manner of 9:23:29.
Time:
11:59:15
